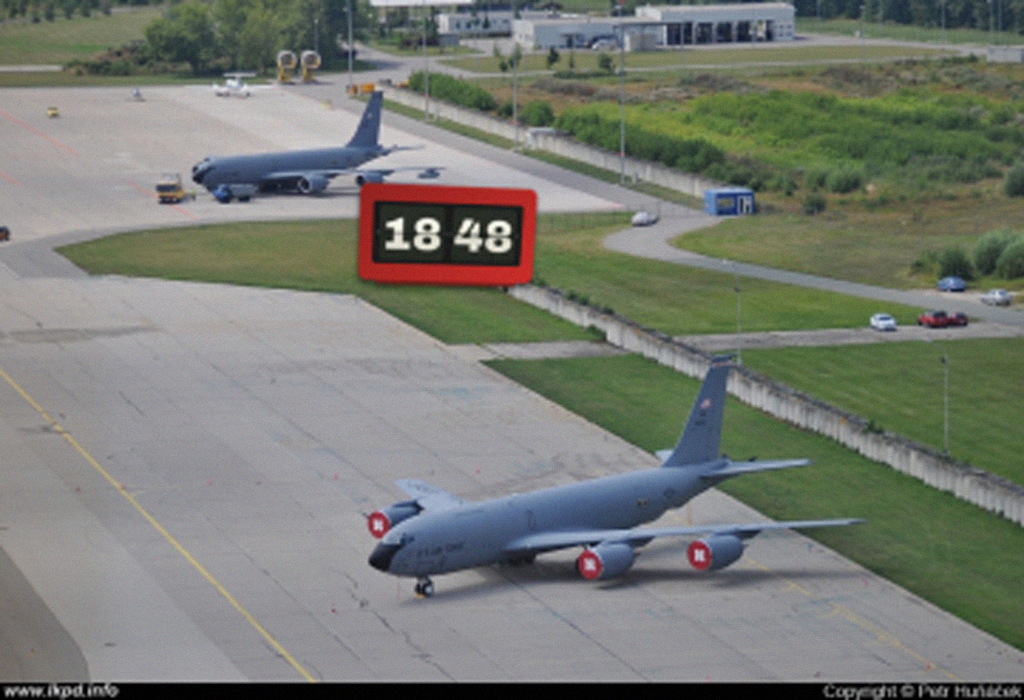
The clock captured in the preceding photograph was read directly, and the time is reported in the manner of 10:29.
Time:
18:48
